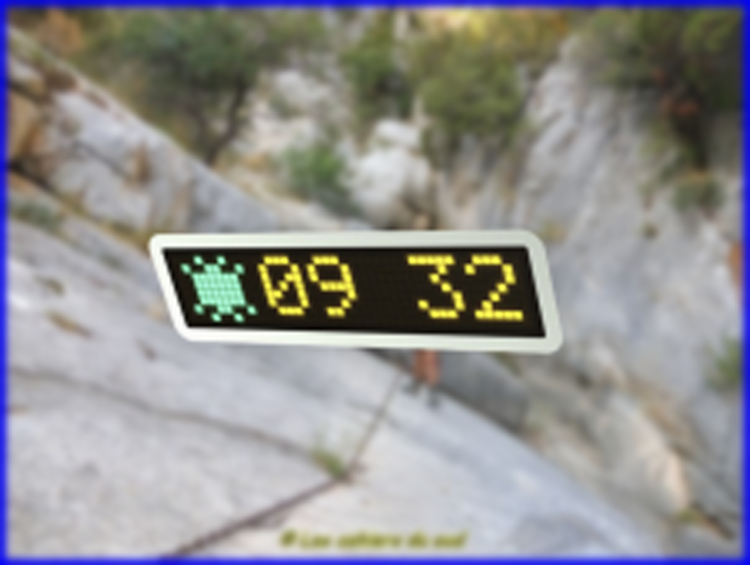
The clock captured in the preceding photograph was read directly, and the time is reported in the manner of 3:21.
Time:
9:32
